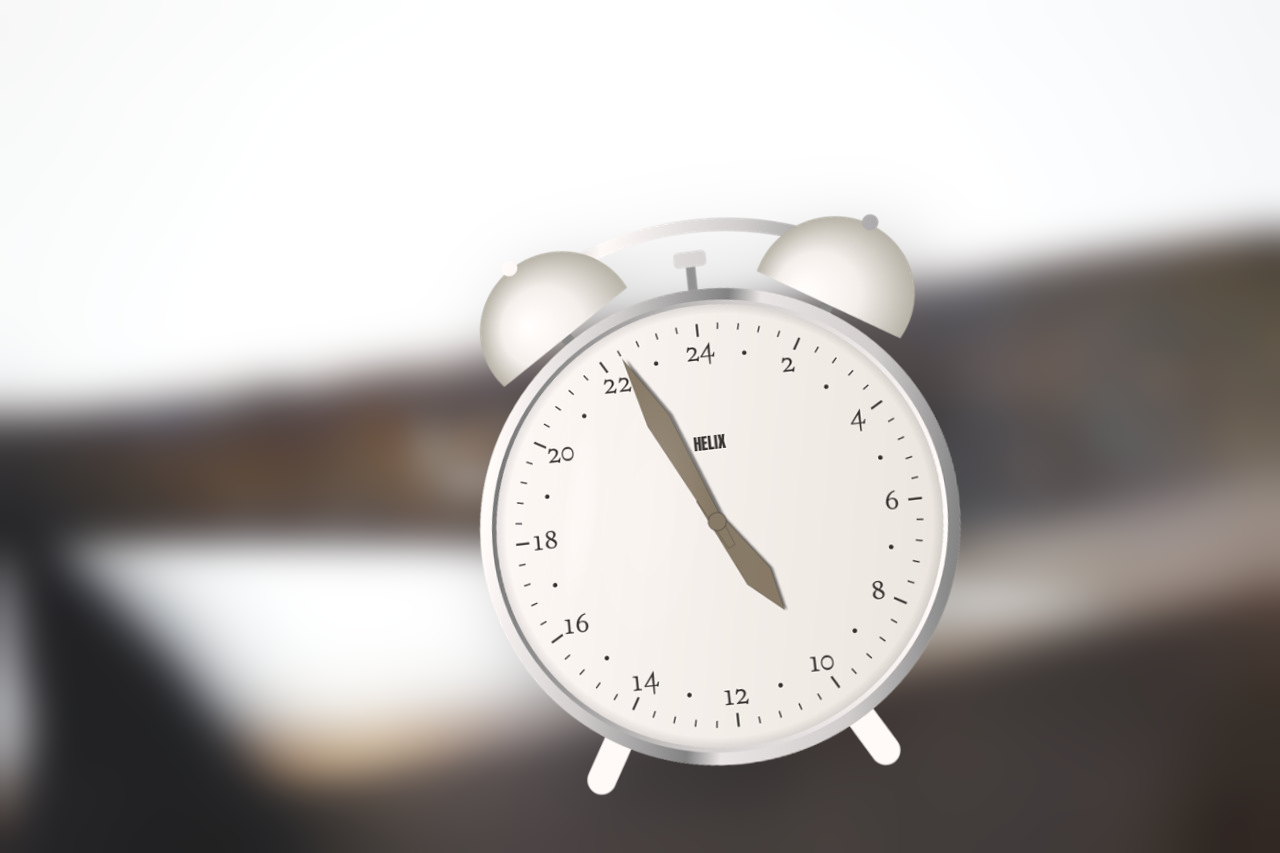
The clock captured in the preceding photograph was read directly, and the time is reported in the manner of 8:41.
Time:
9:56
